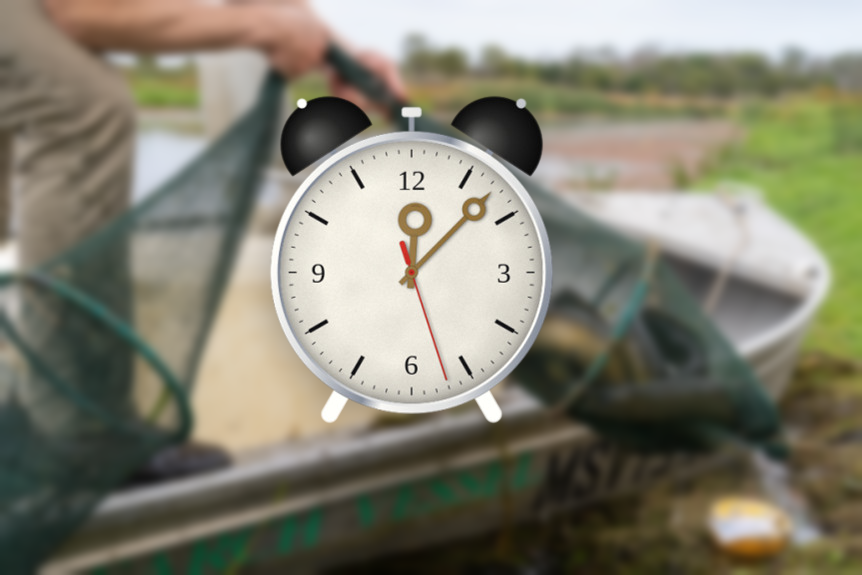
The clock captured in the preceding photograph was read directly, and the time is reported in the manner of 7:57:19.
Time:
12:07:27
